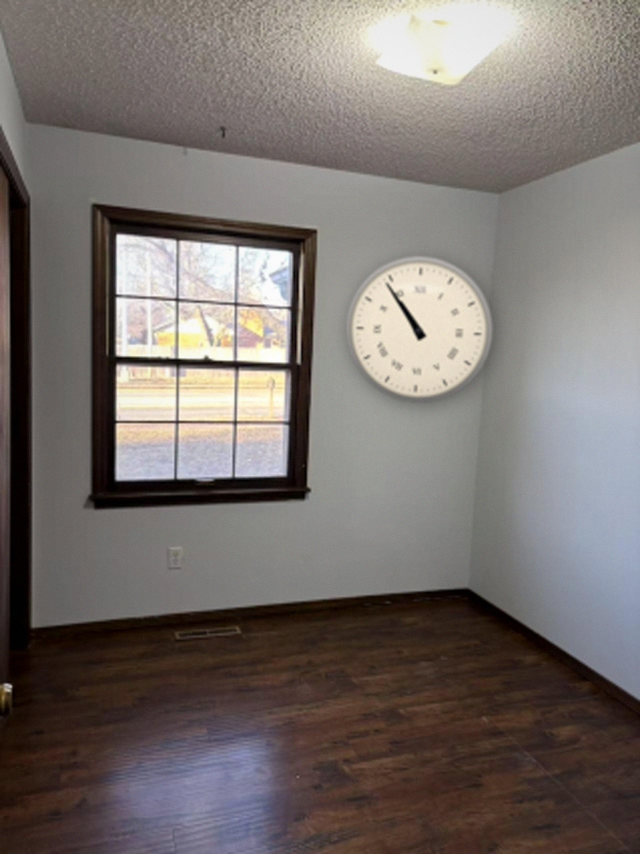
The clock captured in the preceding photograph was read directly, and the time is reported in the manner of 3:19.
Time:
10:54
